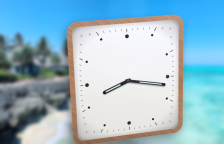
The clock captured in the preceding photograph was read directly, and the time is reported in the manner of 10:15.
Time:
8:17
